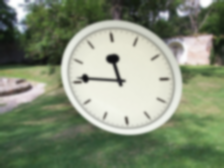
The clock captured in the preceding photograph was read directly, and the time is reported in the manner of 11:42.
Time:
11:46
